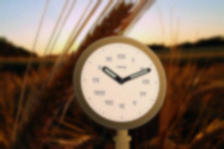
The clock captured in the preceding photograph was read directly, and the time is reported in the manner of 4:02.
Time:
10:11
